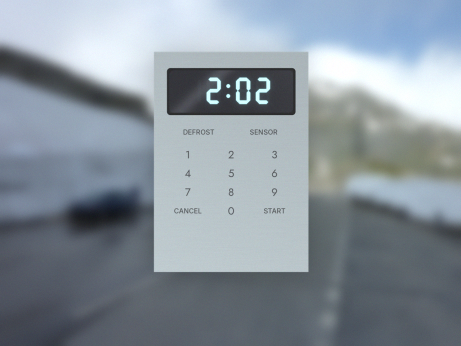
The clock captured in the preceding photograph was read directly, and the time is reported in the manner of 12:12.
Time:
2:02
